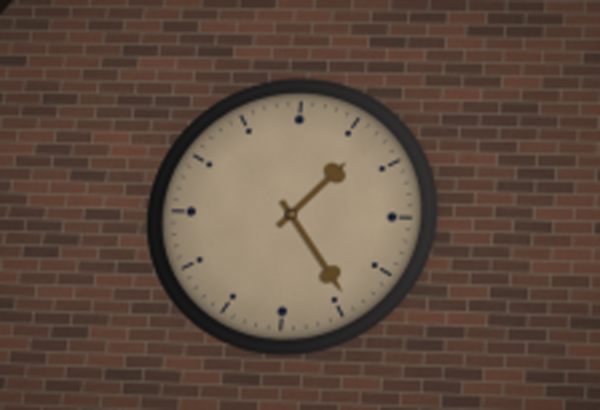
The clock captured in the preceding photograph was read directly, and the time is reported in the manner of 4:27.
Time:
1:24
